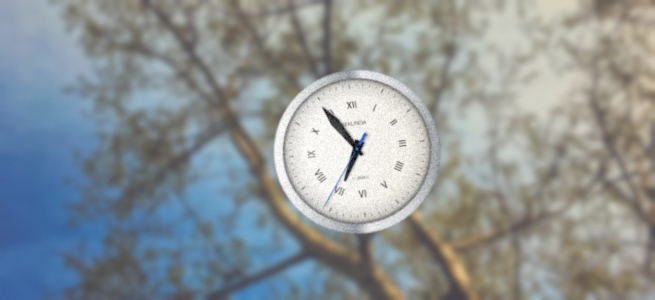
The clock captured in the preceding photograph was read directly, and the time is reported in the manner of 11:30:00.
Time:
6:54:36
